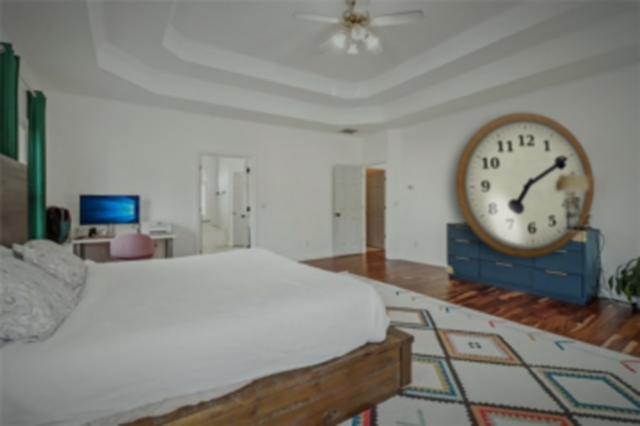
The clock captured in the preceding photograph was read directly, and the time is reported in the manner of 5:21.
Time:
7:10
